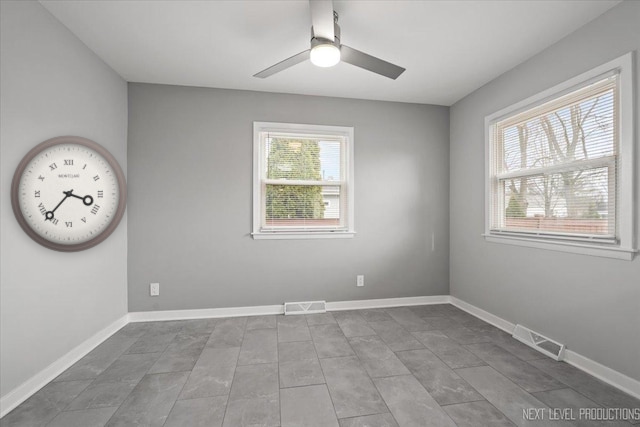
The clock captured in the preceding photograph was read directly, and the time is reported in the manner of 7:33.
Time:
3:37
